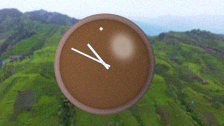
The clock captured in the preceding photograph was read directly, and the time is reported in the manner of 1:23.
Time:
10:50
